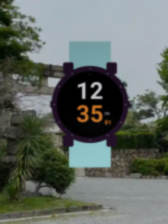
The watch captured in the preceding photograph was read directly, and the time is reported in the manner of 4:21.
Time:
12:35
